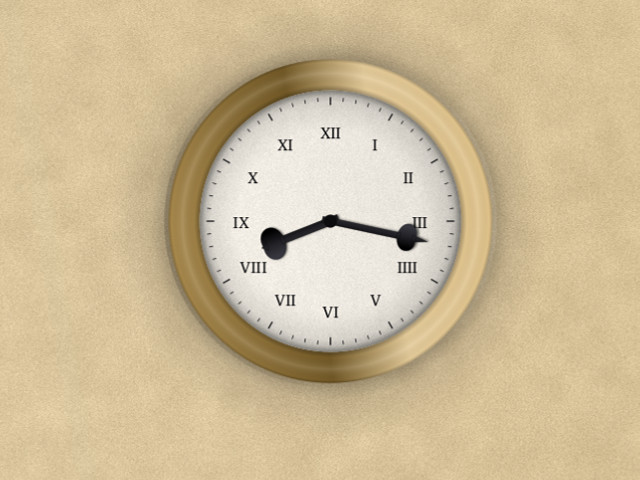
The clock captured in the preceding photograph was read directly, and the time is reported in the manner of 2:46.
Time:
8:17
